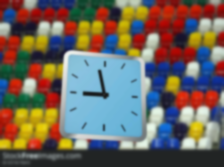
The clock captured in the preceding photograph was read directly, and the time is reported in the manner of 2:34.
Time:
8:58
